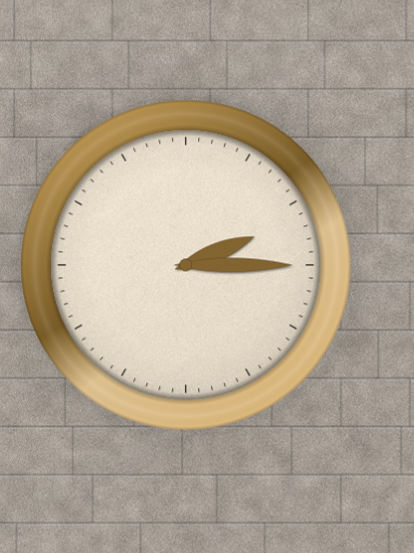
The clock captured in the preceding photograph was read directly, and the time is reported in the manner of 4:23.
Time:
2:15
